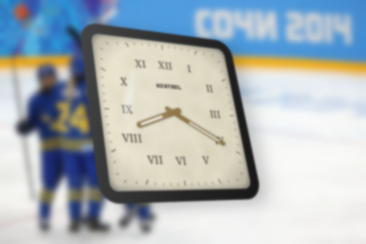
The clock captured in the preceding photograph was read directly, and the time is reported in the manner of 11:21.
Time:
8:20
